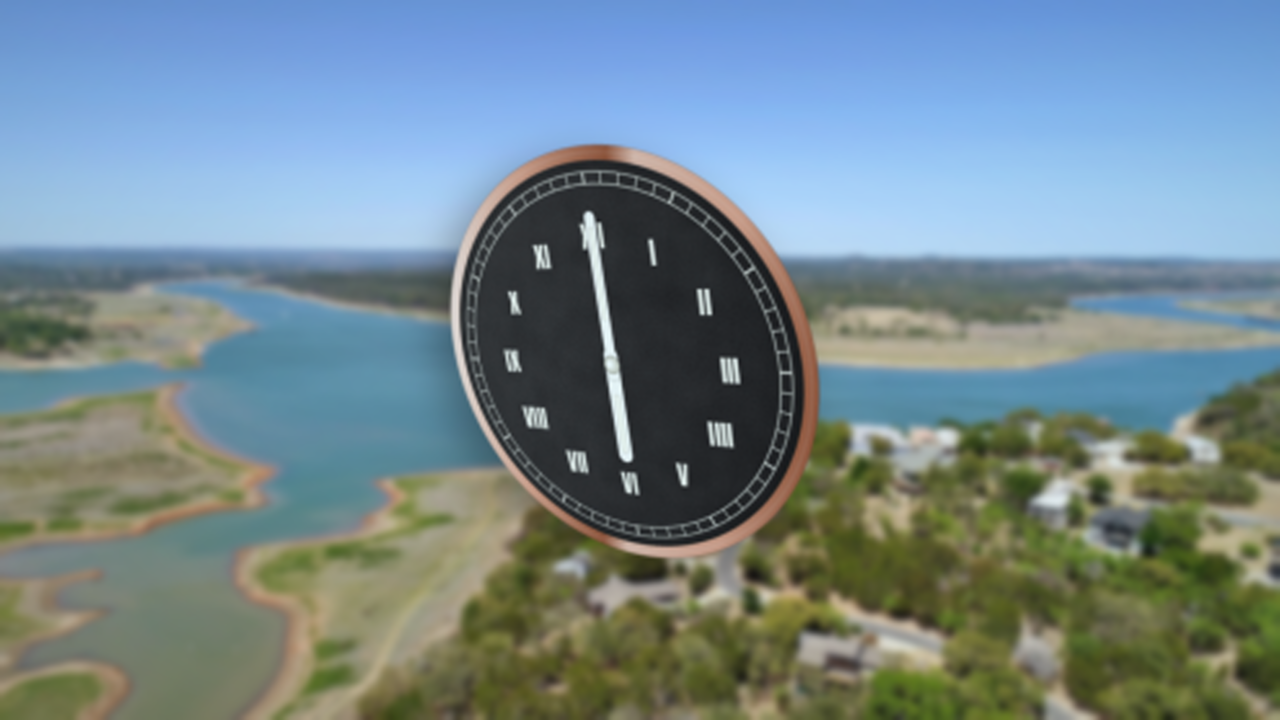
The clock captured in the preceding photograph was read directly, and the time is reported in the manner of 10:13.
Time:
6:00
